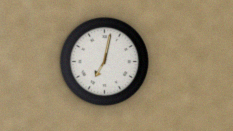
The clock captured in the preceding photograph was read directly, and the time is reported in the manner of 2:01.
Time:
7:02
